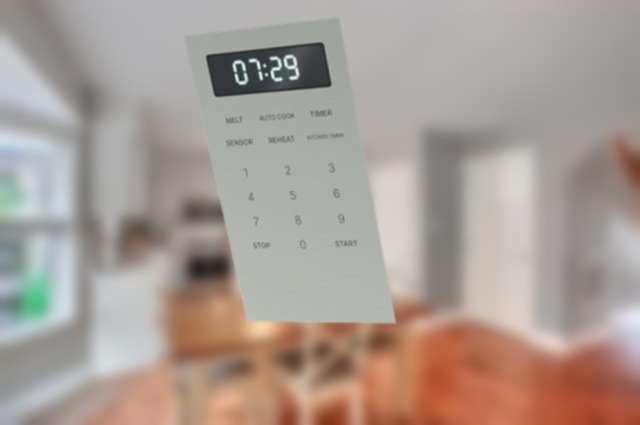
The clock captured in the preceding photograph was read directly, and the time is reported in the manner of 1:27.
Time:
7:29
